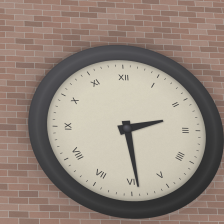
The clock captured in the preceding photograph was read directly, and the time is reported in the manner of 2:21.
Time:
2:29
